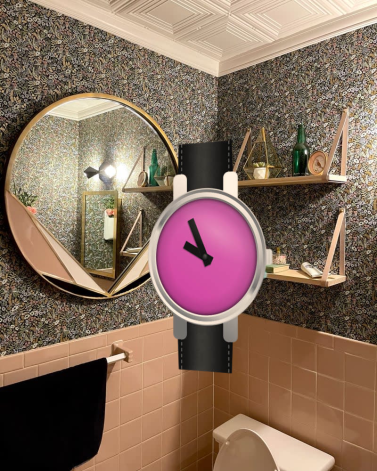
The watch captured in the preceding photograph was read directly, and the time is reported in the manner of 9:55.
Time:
9:56
